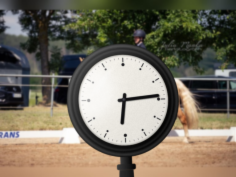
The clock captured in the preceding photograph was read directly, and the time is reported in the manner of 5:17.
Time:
6:14
